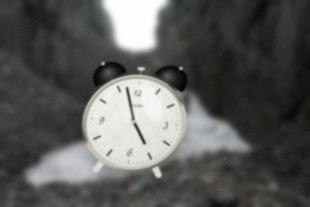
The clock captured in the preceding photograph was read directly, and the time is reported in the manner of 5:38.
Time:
4:57
